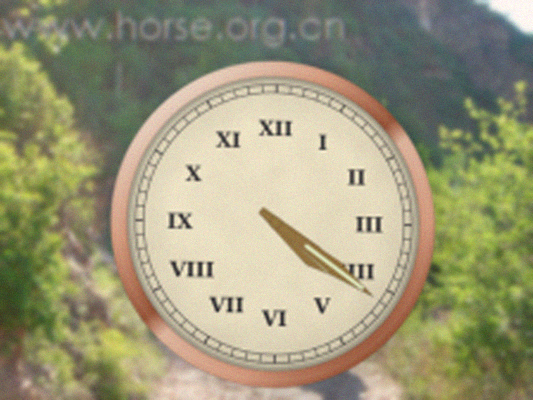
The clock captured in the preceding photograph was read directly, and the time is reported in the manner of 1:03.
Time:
4:21
